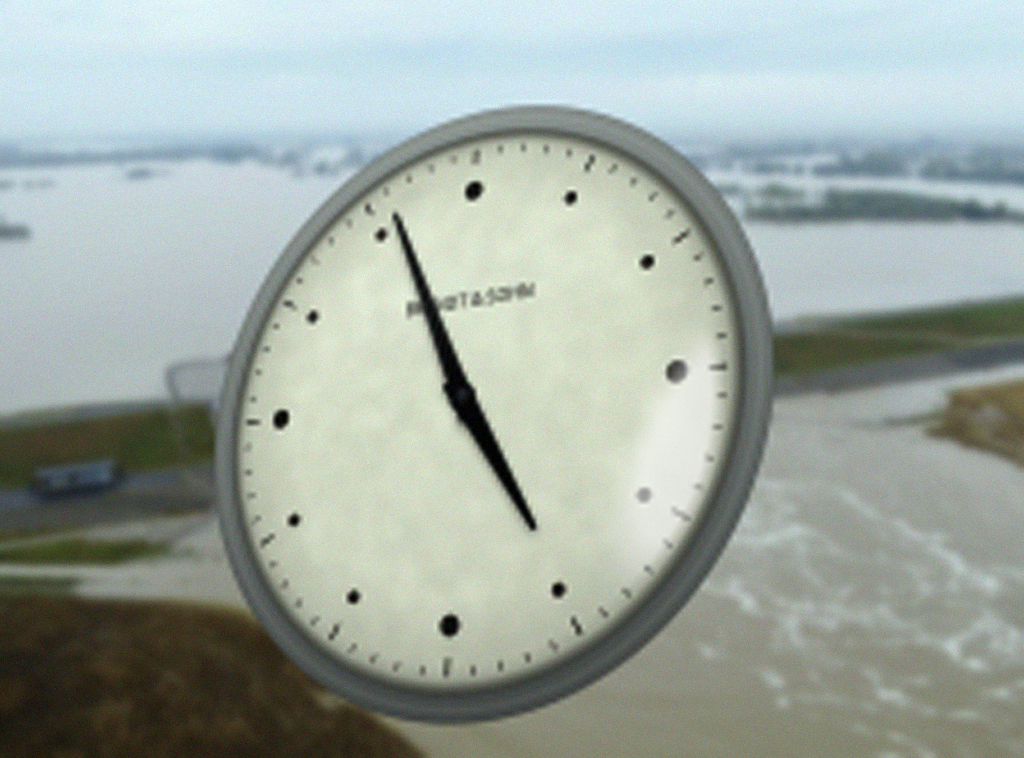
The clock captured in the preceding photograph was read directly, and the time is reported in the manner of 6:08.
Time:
4:56
